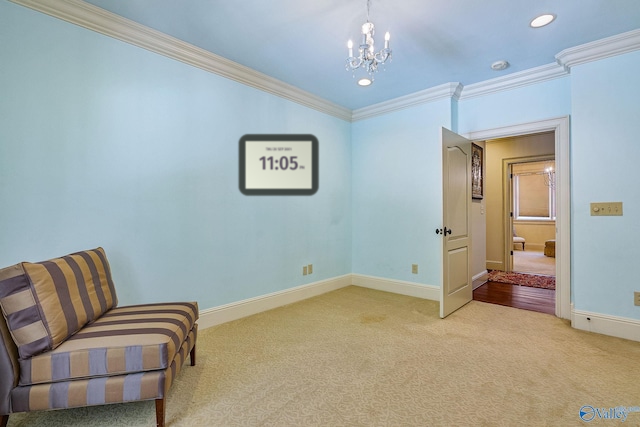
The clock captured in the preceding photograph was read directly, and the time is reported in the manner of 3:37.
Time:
11:05
